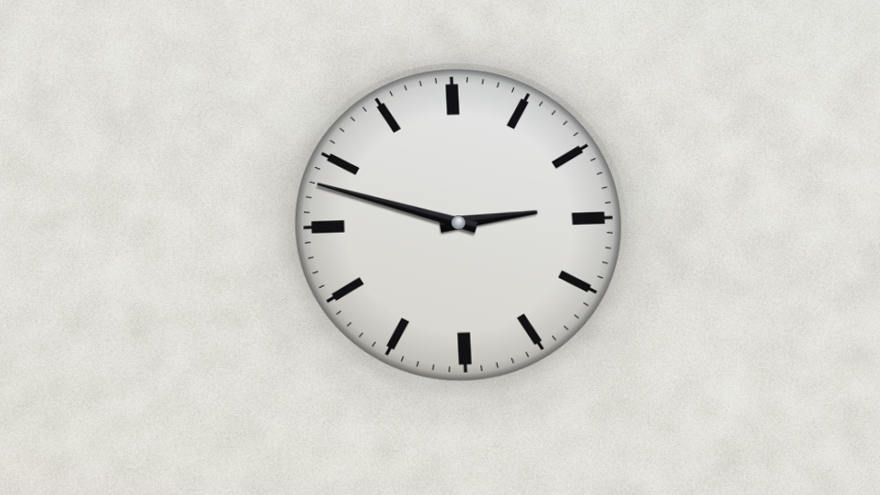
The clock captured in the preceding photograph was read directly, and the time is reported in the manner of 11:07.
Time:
2:48
